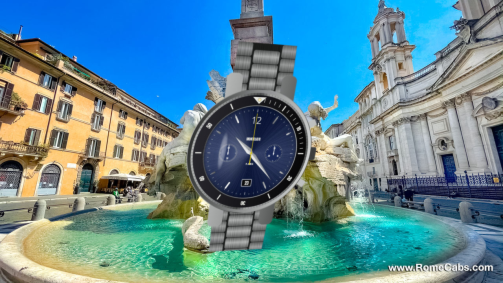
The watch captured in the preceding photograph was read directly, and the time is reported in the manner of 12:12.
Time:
10:23
